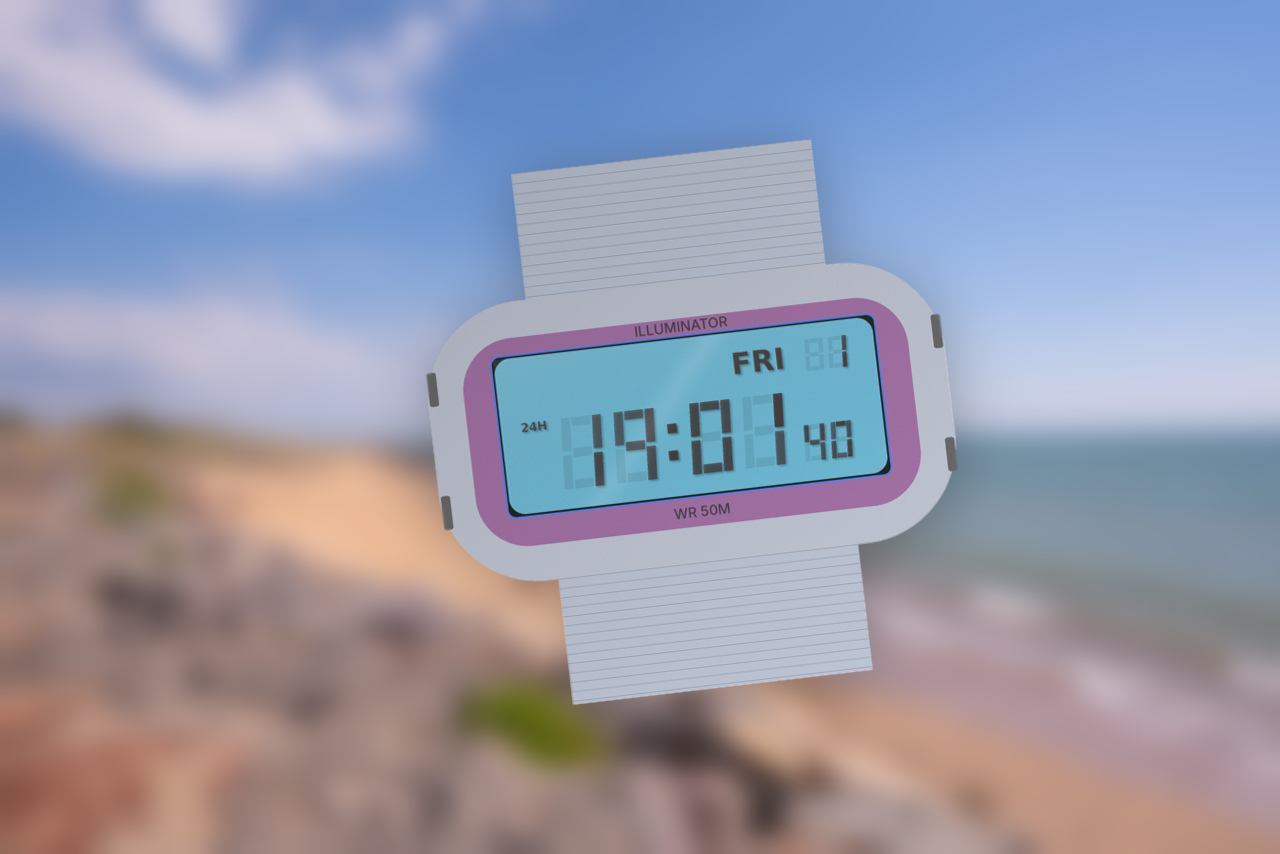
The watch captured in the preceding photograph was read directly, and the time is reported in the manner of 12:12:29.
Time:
19:01:40
